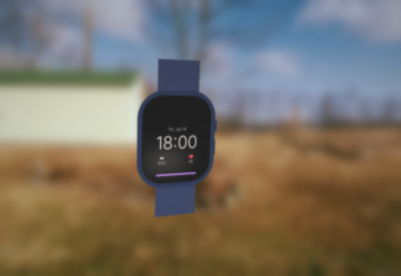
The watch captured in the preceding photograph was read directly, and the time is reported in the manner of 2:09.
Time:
18:00
